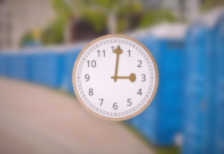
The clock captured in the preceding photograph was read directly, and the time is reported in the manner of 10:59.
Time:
3:01
